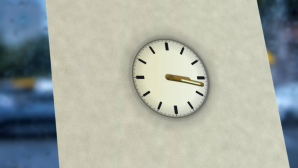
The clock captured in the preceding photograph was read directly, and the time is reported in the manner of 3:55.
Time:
3:17
